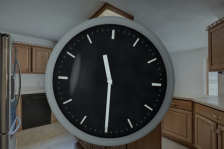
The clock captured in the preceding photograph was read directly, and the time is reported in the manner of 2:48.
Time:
11:30
